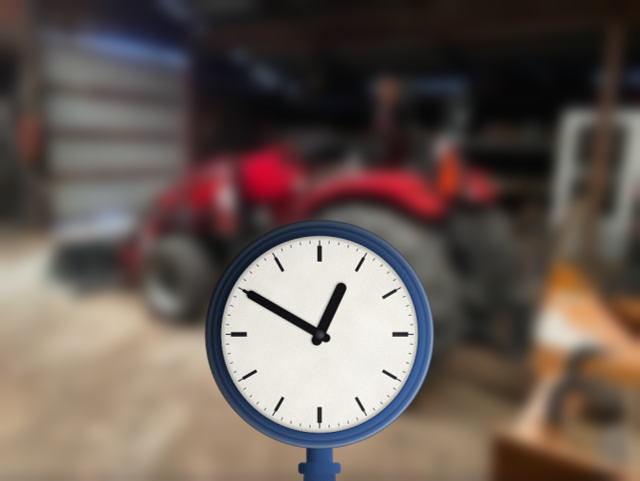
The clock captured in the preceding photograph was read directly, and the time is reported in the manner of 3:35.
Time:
12:50
